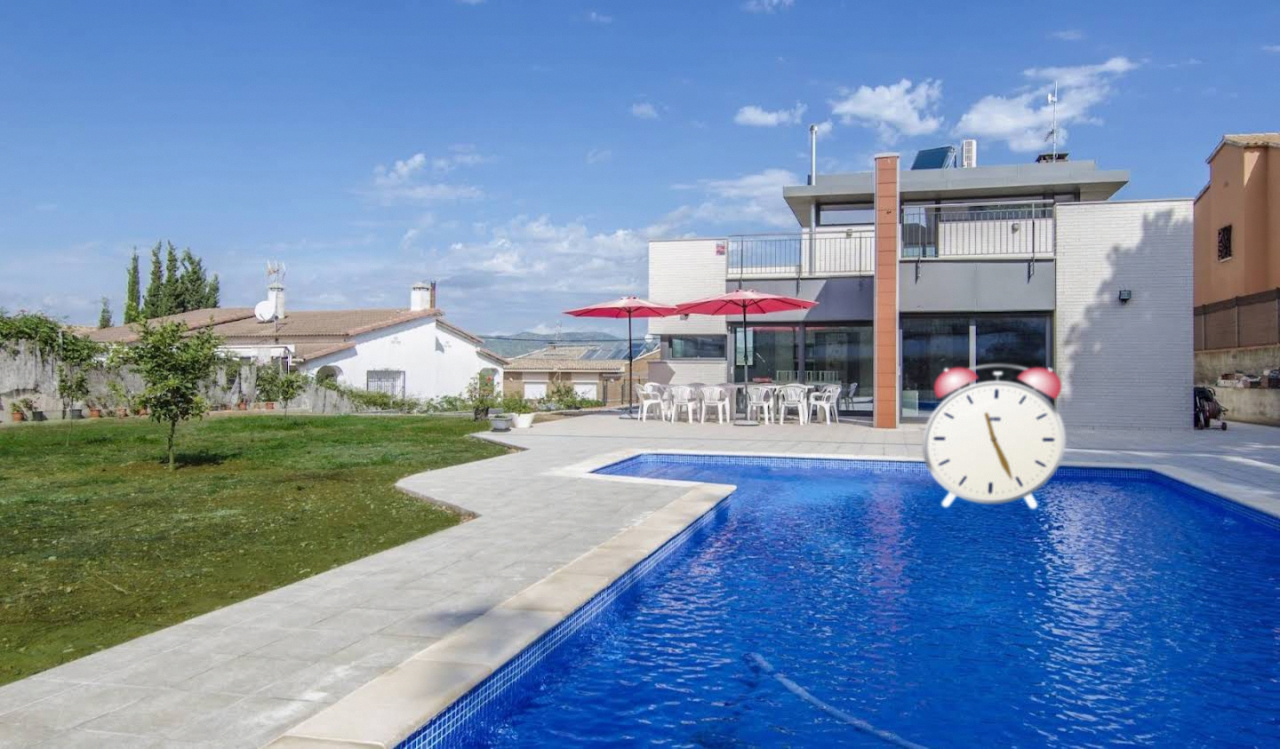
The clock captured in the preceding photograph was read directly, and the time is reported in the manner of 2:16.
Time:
11:26
